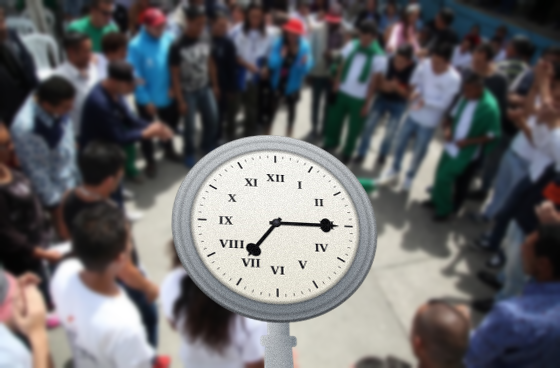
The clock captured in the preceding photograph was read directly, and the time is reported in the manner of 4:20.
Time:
7:15
